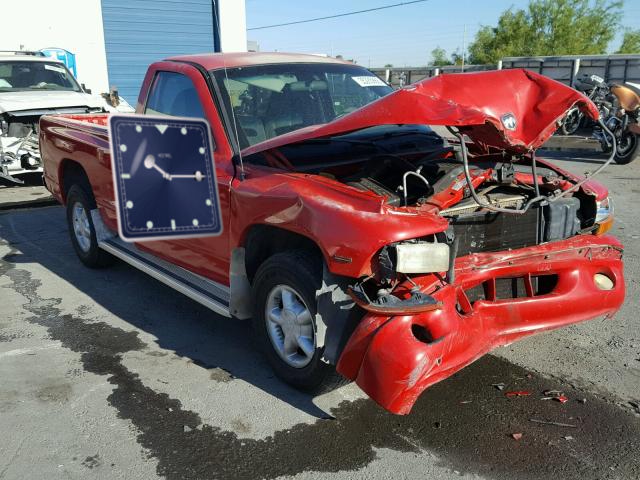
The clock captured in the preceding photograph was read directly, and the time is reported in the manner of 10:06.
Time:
10:15
